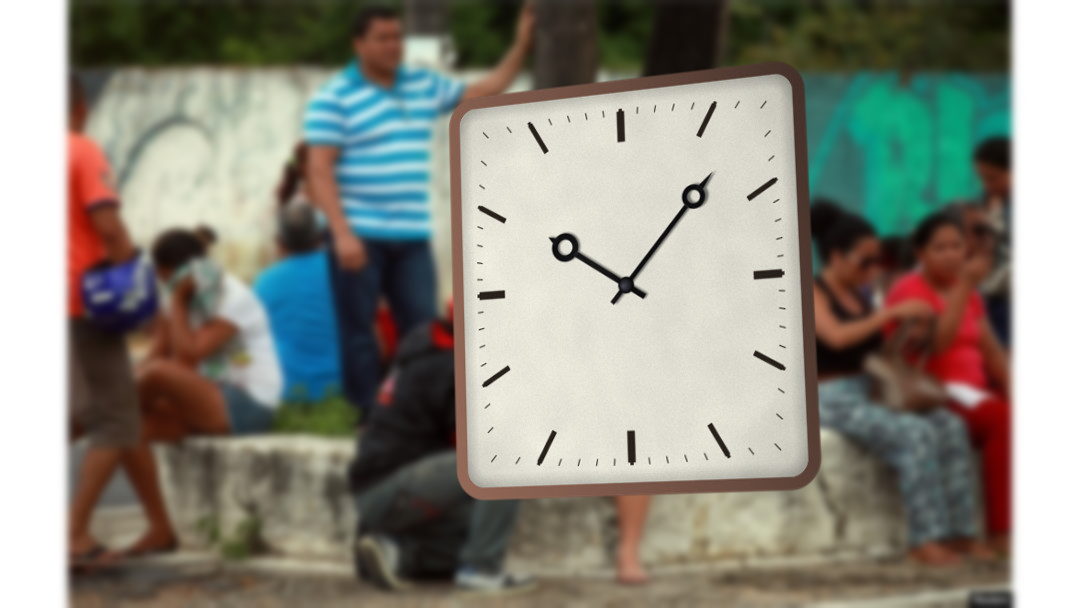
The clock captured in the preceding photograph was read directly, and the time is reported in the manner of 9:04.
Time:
10:07
